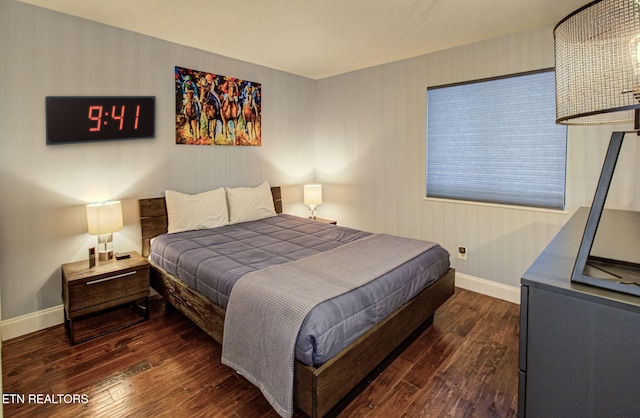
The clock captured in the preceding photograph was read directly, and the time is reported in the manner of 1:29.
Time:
9:41
